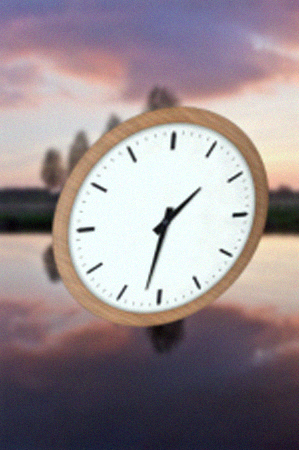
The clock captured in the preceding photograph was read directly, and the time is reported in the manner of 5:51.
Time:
1:32
